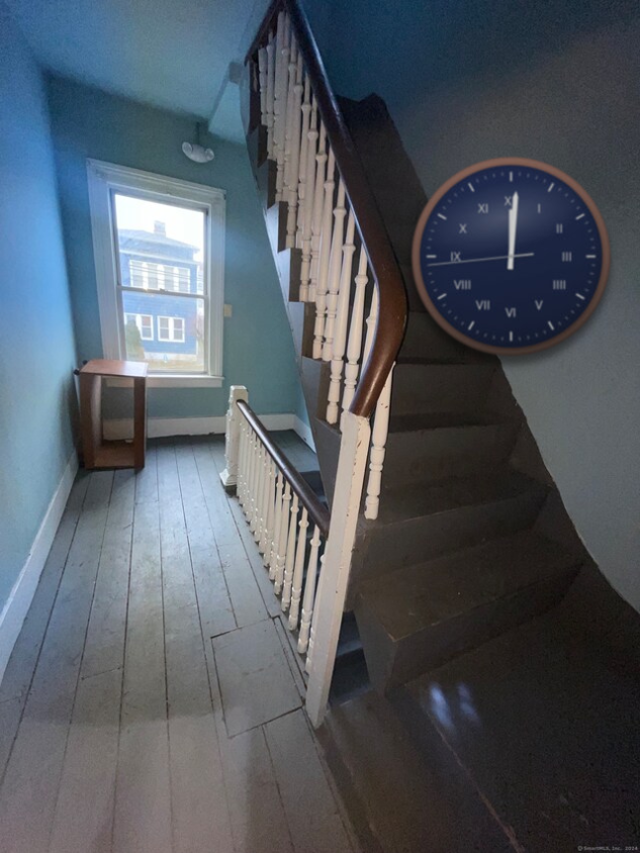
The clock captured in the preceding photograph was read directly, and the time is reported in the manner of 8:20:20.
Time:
12:00:44
